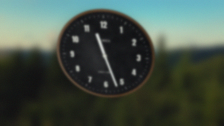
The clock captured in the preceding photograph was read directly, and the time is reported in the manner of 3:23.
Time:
11:27
